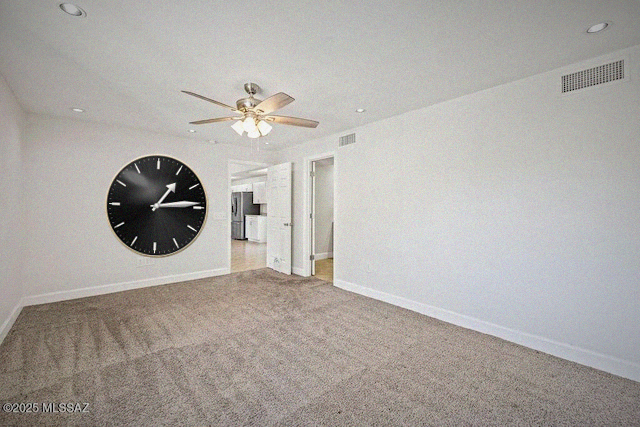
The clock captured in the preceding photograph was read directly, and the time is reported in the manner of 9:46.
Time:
1:14
